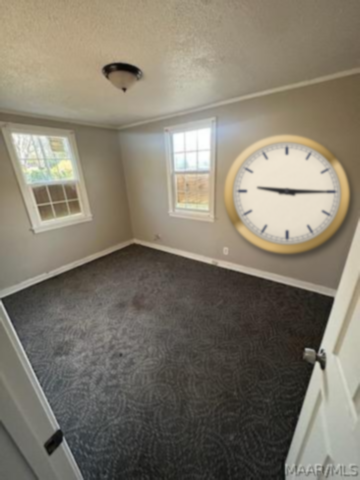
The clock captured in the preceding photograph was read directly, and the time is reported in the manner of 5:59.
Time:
9:15
